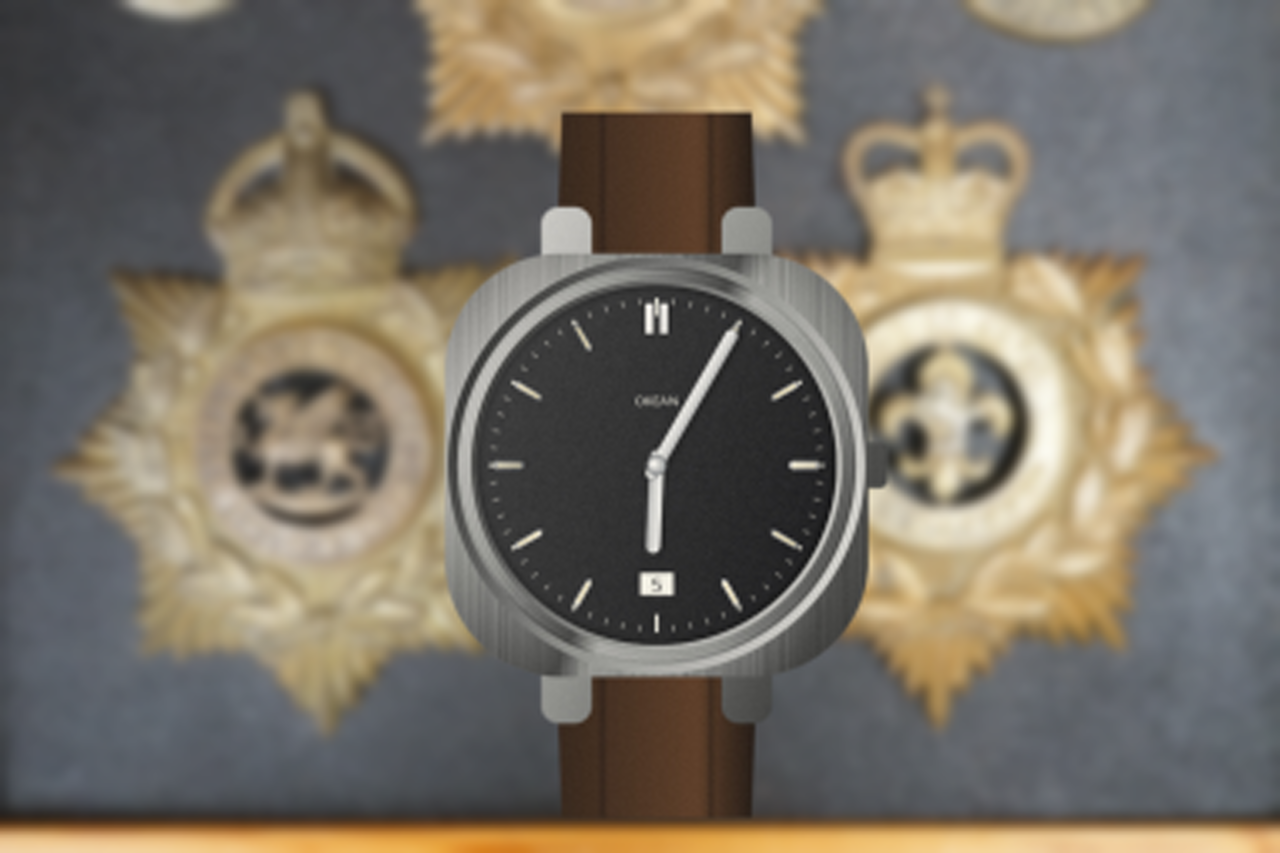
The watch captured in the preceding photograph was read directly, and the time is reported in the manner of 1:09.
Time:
6:05
